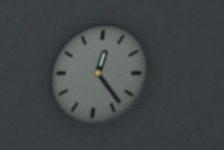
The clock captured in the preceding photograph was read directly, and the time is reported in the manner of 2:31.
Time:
12:23
